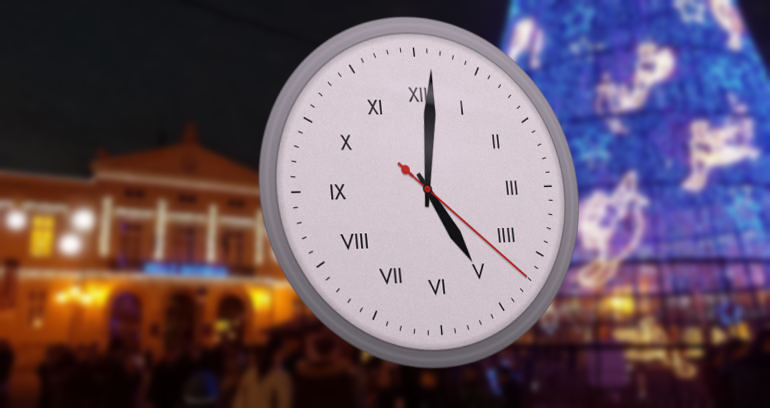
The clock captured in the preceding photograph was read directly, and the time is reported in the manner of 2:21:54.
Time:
5:01:22
